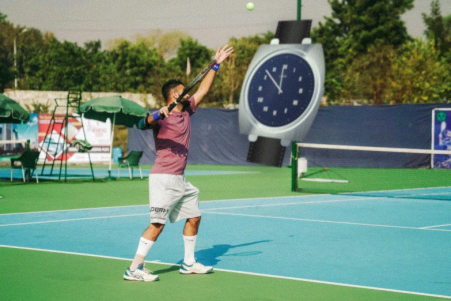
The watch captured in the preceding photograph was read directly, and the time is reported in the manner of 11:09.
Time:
11:52
